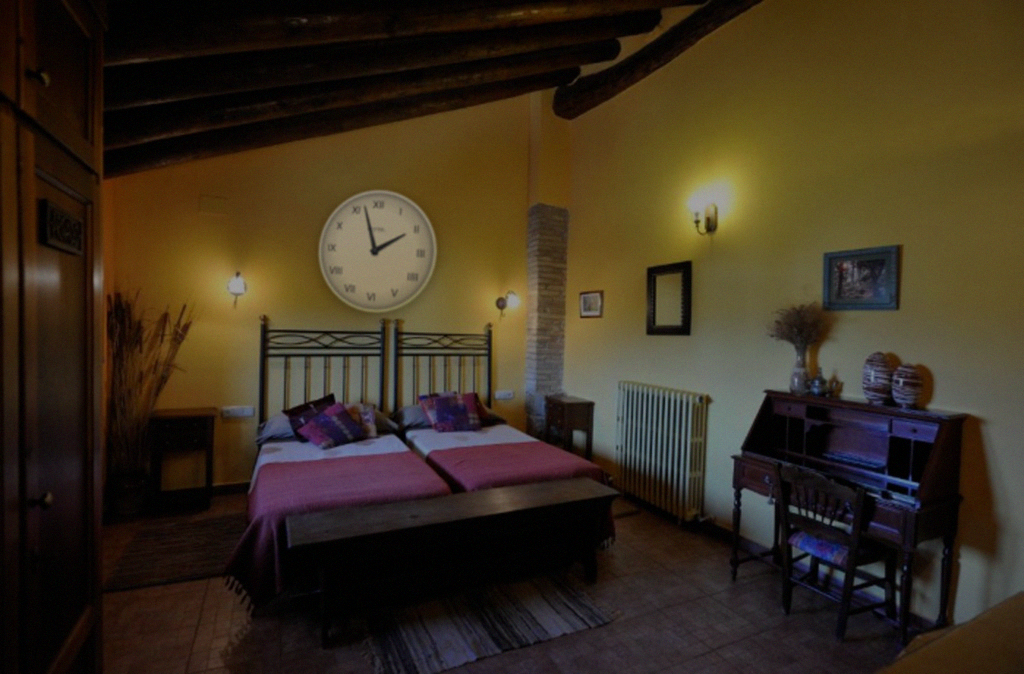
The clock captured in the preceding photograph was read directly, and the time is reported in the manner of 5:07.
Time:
1:57
